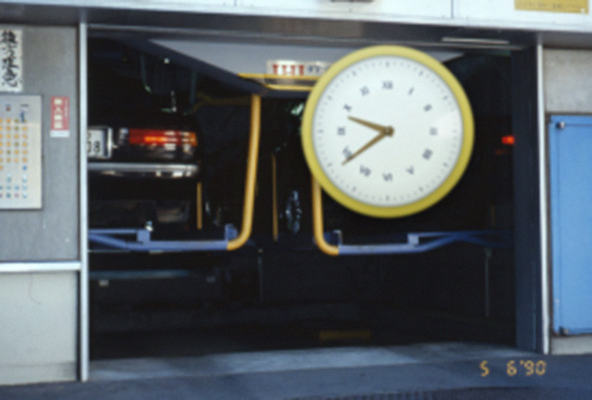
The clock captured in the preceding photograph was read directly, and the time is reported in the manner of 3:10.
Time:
9:39
